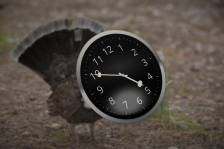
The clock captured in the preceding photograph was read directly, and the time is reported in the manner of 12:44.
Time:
4:50
